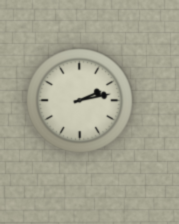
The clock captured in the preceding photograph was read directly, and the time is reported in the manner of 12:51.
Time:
2:13
